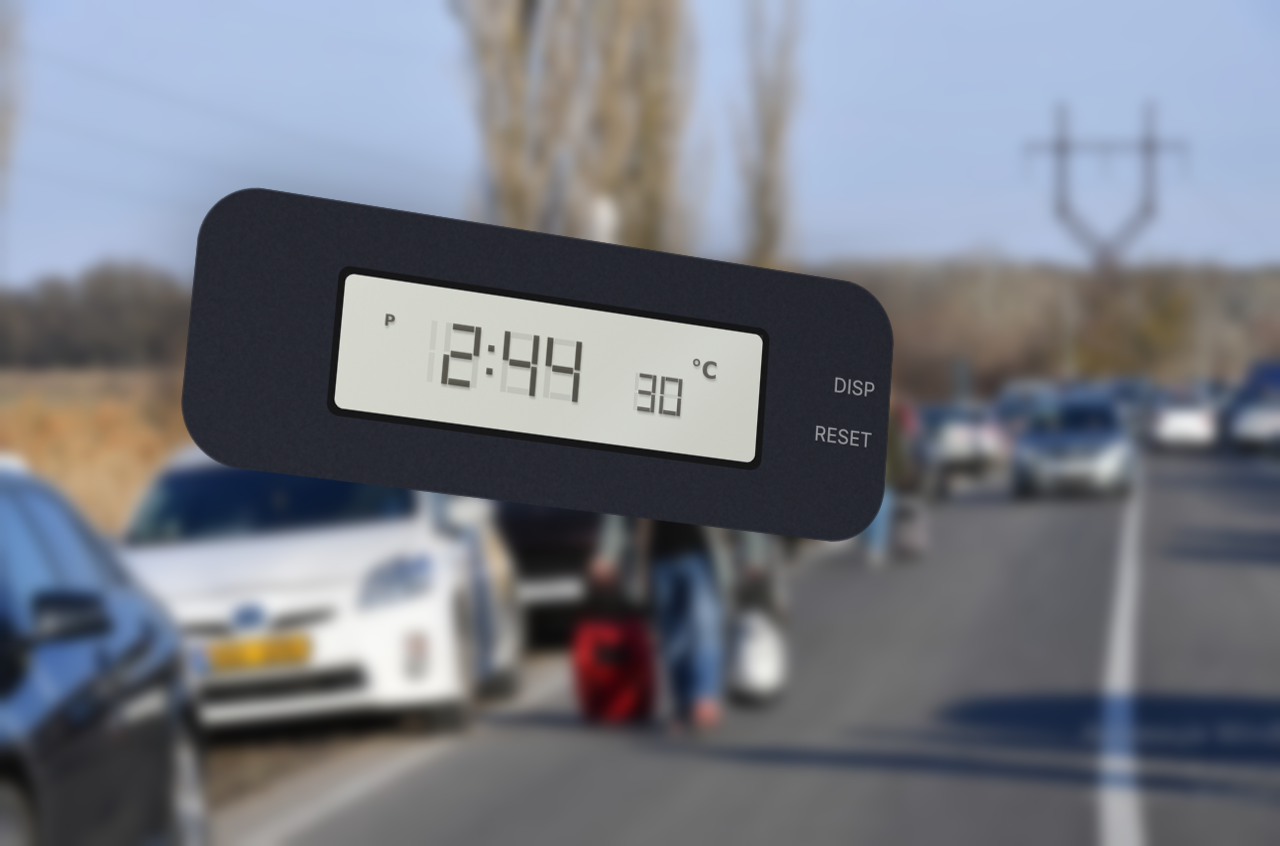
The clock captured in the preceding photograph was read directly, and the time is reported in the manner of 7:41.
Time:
2:44
